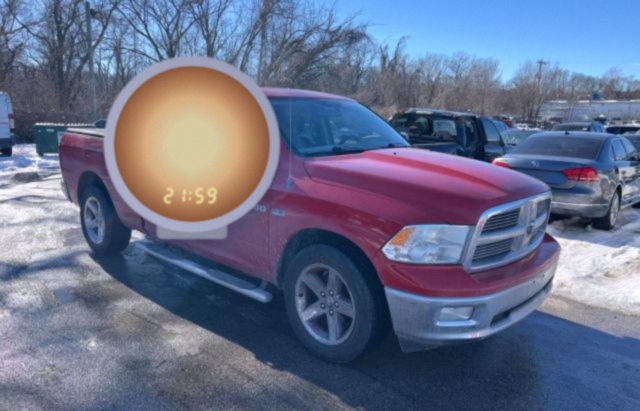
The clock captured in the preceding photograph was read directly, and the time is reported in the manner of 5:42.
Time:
21:59
